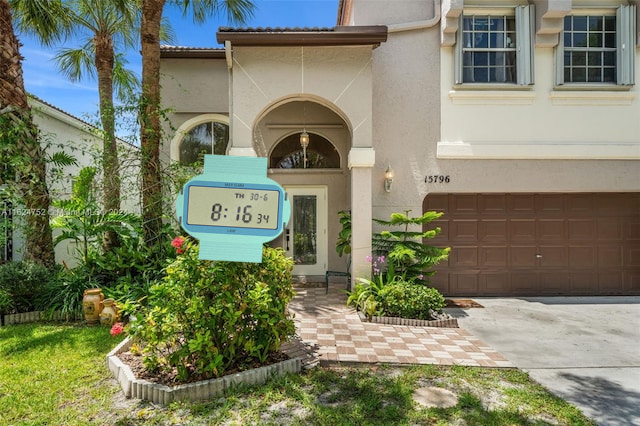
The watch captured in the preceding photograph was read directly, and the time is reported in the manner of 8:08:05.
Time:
8:16:34
